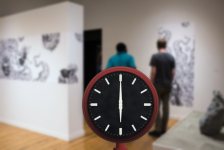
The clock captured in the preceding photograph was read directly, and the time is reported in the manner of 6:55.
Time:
6:00
